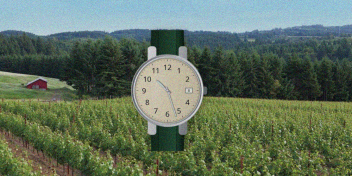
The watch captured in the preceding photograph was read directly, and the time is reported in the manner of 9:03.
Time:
10:27
